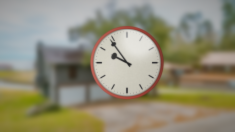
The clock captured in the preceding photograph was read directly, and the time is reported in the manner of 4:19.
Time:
9:54
